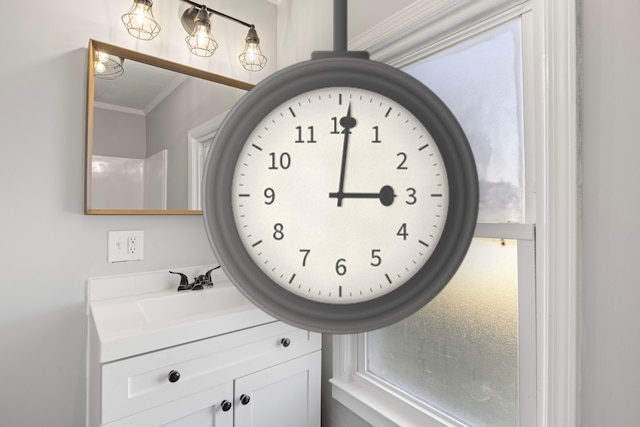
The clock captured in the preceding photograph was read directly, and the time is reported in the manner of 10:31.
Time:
3:01
